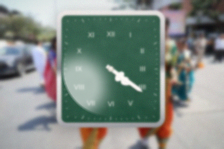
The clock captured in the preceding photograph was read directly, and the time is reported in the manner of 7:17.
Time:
4:21
